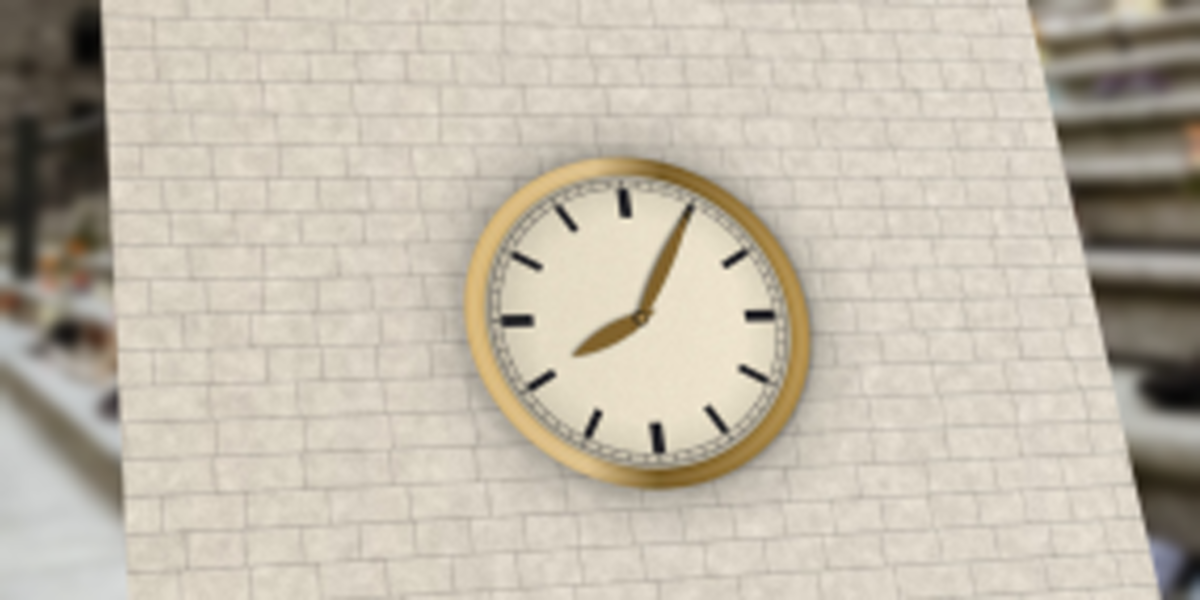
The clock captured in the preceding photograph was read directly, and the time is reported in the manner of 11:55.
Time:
8:05
